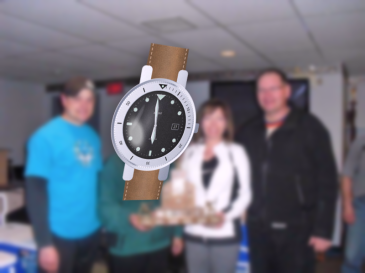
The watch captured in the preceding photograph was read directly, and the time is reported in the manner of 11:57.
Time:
5:59
